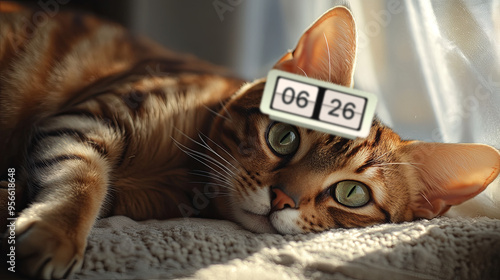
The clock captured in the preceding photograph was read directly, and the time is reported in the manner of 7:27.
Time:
6:26
